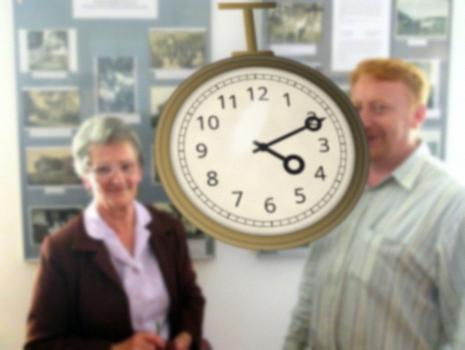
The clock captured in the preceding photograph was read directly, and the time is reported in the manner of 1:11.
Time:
4:11
